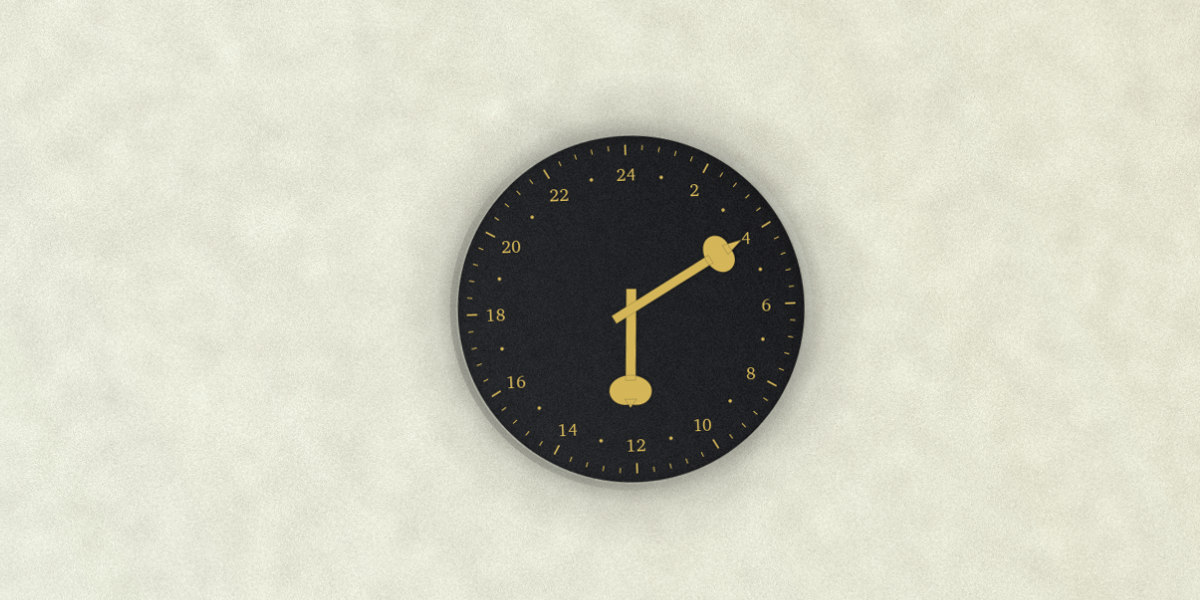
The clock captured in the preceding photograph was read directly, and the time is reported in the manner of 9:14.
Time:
12:10
